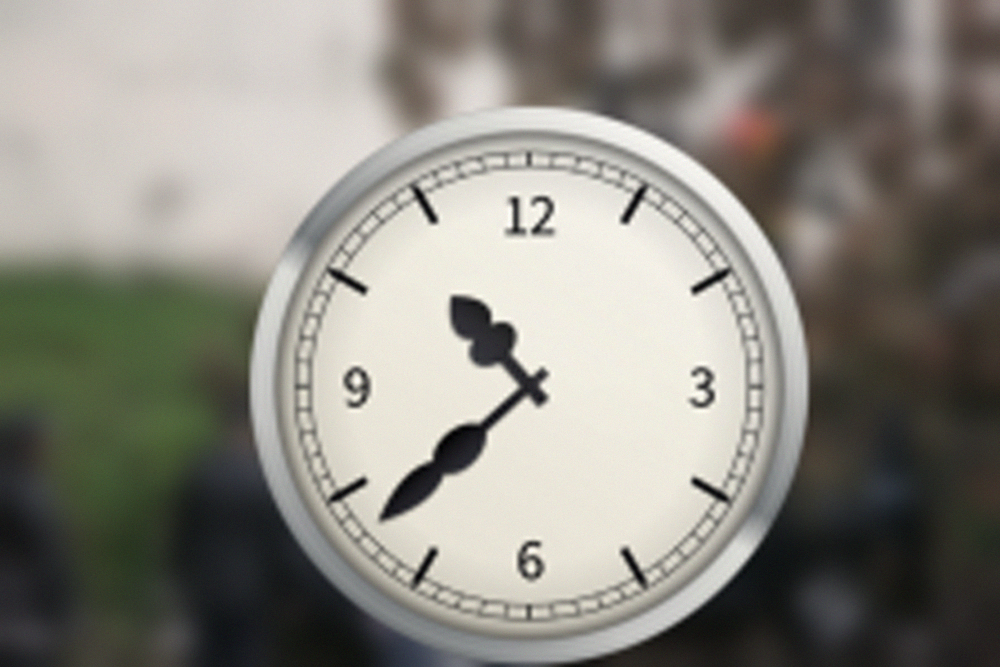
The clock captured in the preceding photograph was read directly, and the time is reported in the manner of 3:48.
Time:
10:38
